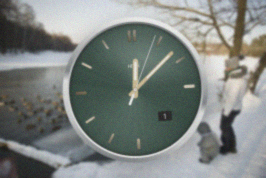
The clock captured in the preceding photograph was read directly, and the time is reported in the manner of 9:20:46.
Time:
12:08:04
